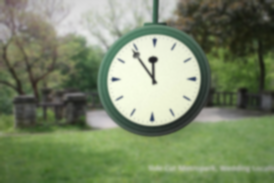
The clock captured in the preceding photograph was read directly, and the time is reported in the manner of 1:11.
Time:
11:54
